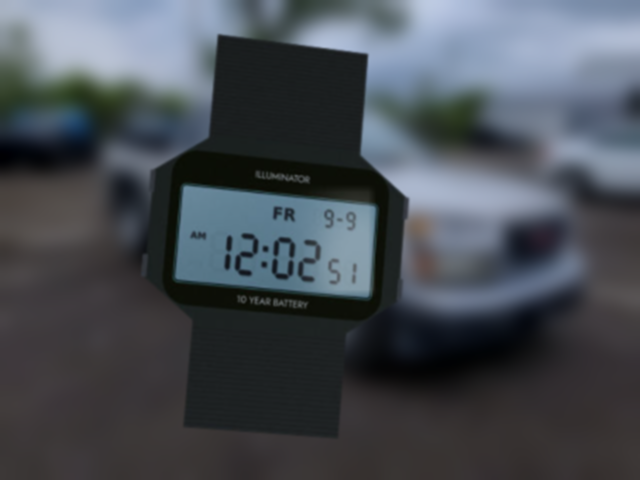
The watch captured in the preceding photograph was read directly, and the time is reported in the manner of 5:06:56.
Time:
12:02:51
